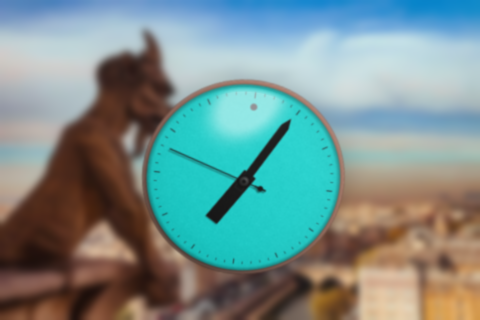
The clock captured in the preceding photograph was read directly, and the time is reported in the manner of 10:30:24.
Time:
7:04:48
